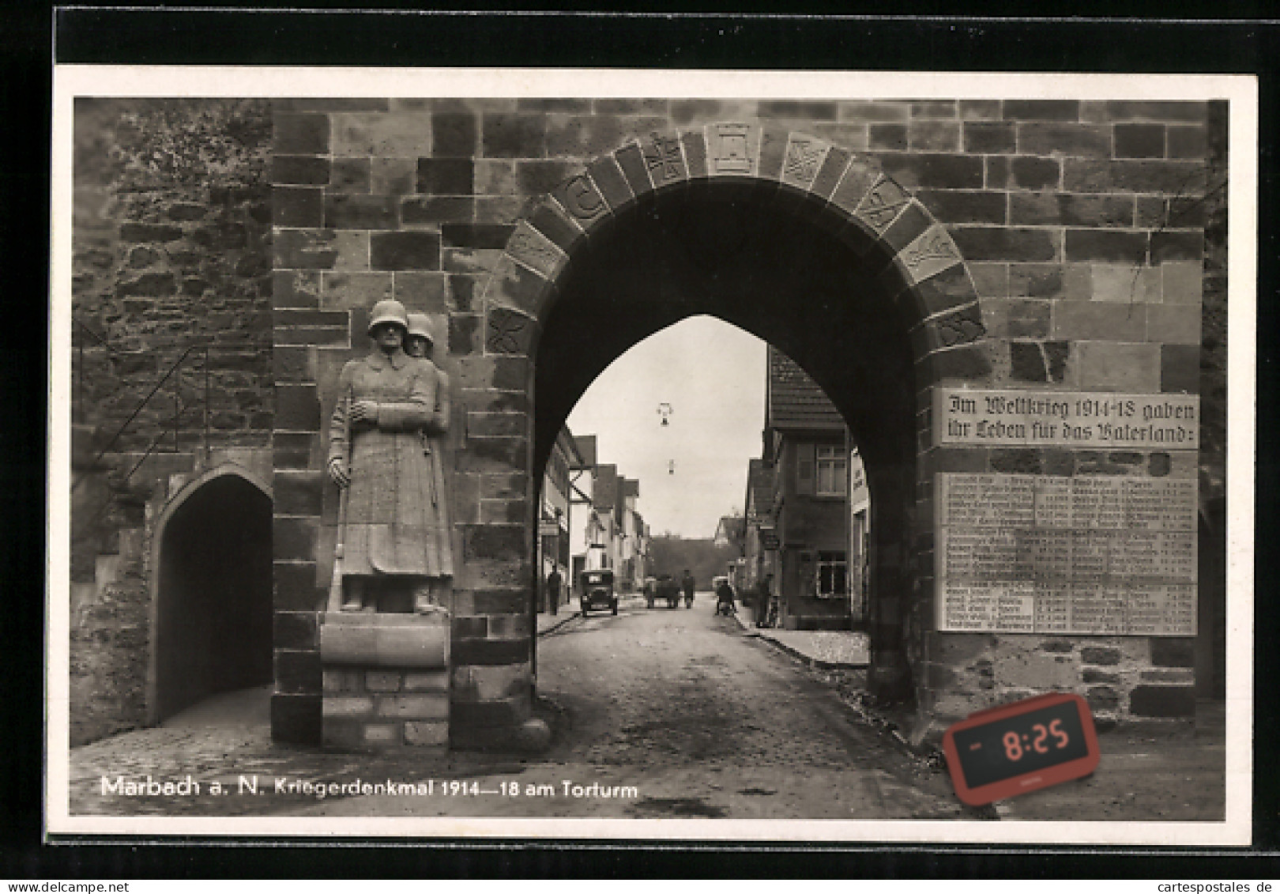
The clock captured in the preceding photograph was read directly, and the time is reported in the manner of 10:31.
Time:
8:25
